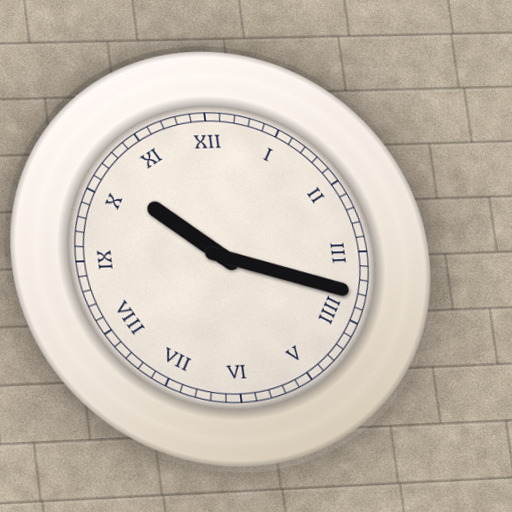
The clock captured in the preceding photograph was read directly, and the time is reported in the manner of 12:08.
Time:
10:18
